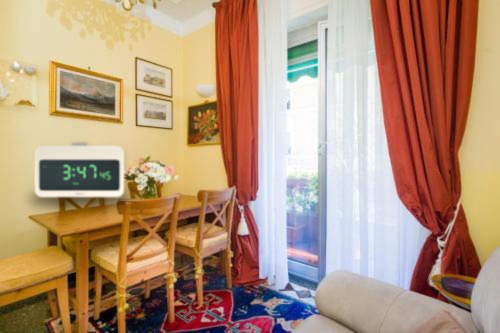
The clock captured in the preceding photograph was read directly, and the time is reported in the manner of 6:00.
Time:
3:47
